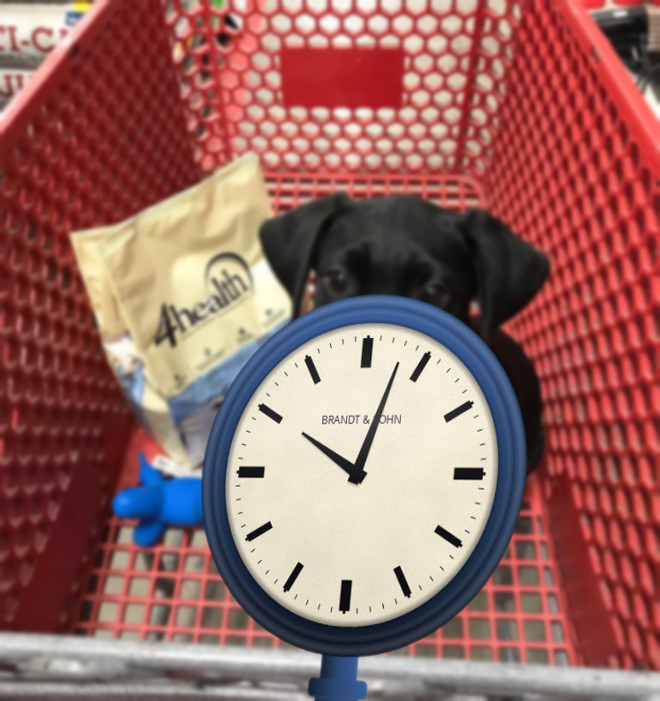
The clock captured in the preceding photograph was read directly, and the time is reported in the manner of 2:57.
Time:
10:03
